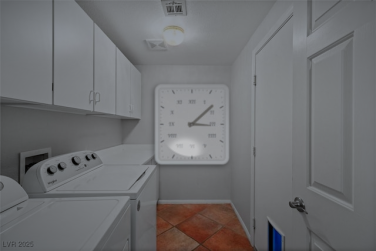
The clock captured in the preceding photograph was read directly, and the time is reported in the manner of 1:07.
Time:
3:08
